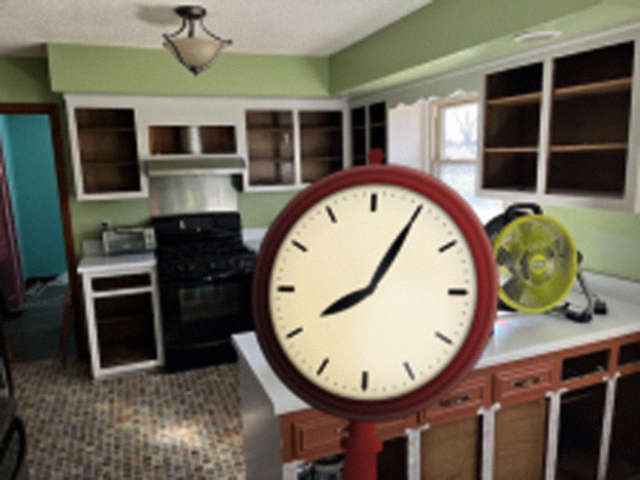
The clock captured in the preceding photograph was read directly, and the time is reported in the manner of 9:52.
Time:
8:05
